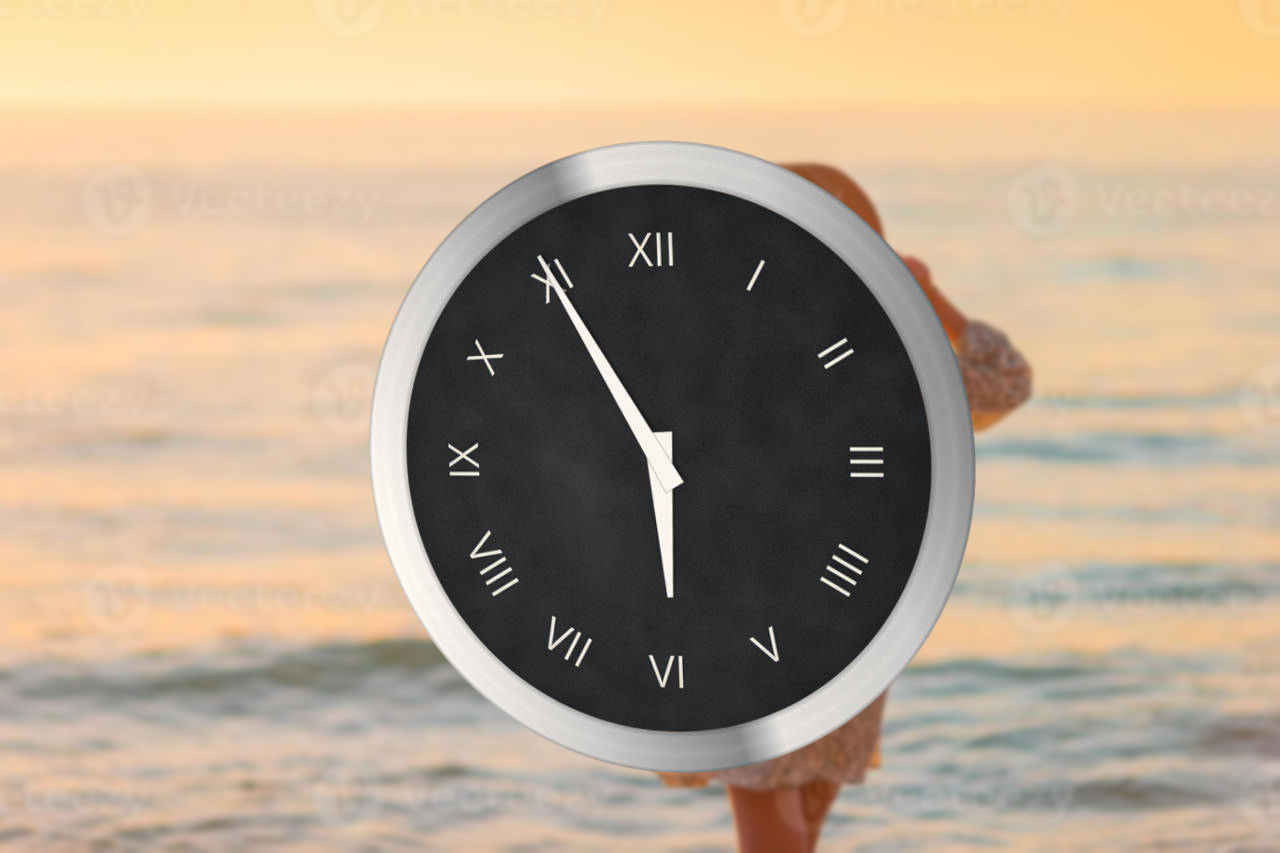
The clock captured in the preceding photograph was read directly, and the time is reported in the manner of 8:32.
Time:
5:55
